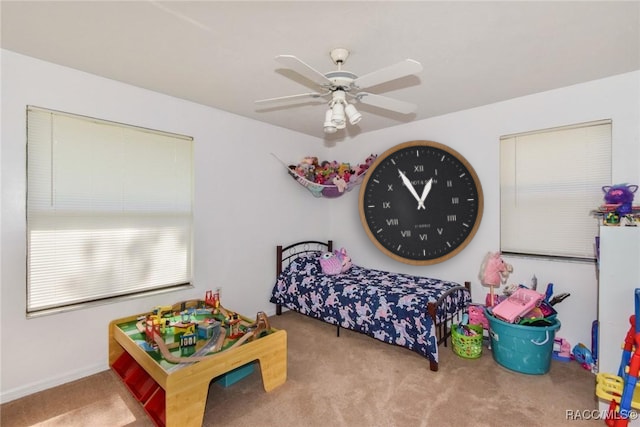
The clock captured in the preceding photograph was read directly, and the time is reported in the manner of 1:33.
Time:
12:55
